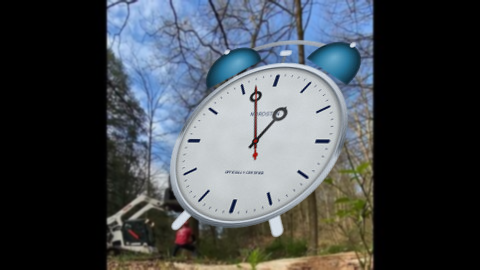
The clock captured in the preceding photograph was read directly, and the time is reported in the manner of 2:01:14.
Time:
12:56:57
